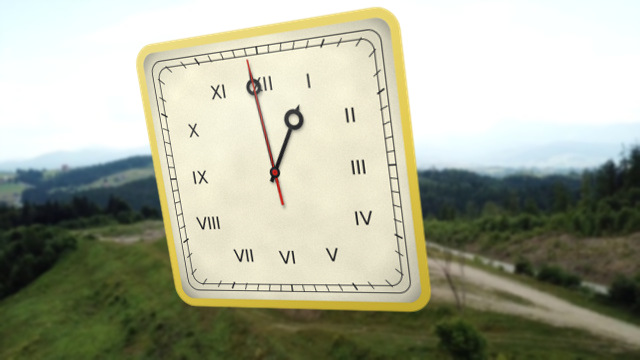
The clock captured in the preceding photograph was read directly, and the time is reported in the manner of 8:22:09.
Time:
12:58:59
